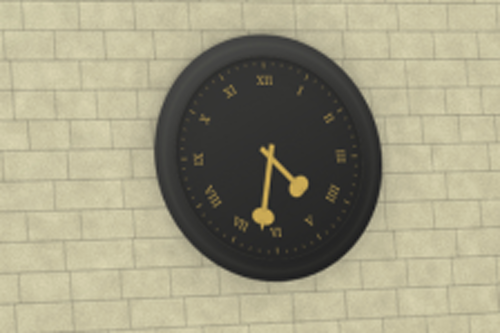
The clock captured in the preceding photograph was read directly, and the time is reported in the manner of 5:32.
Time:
4:32
